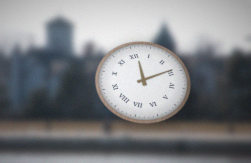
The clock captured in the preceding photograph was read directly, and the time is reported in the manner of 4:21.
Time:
12:14
